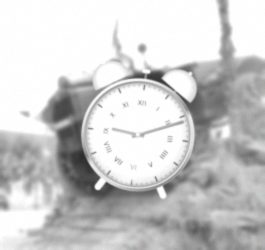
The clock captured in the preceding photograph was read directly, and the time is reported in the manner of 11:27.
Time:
9:11
